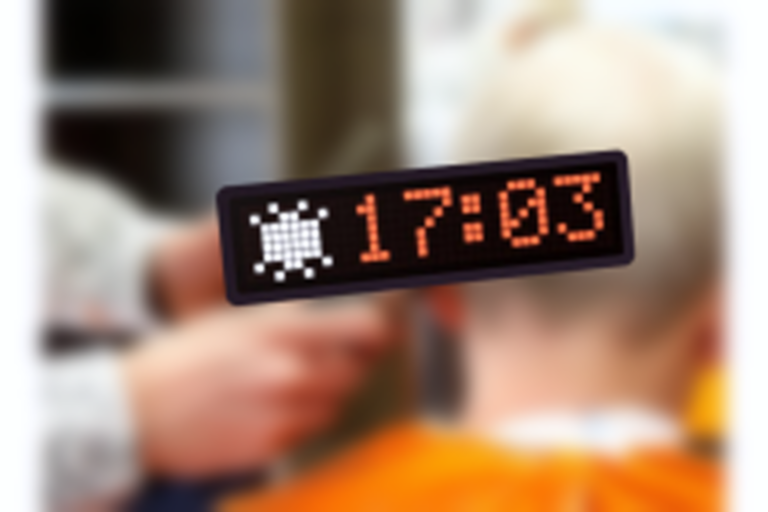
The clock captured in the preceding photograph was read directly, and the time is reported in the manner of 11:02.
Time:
17:03
